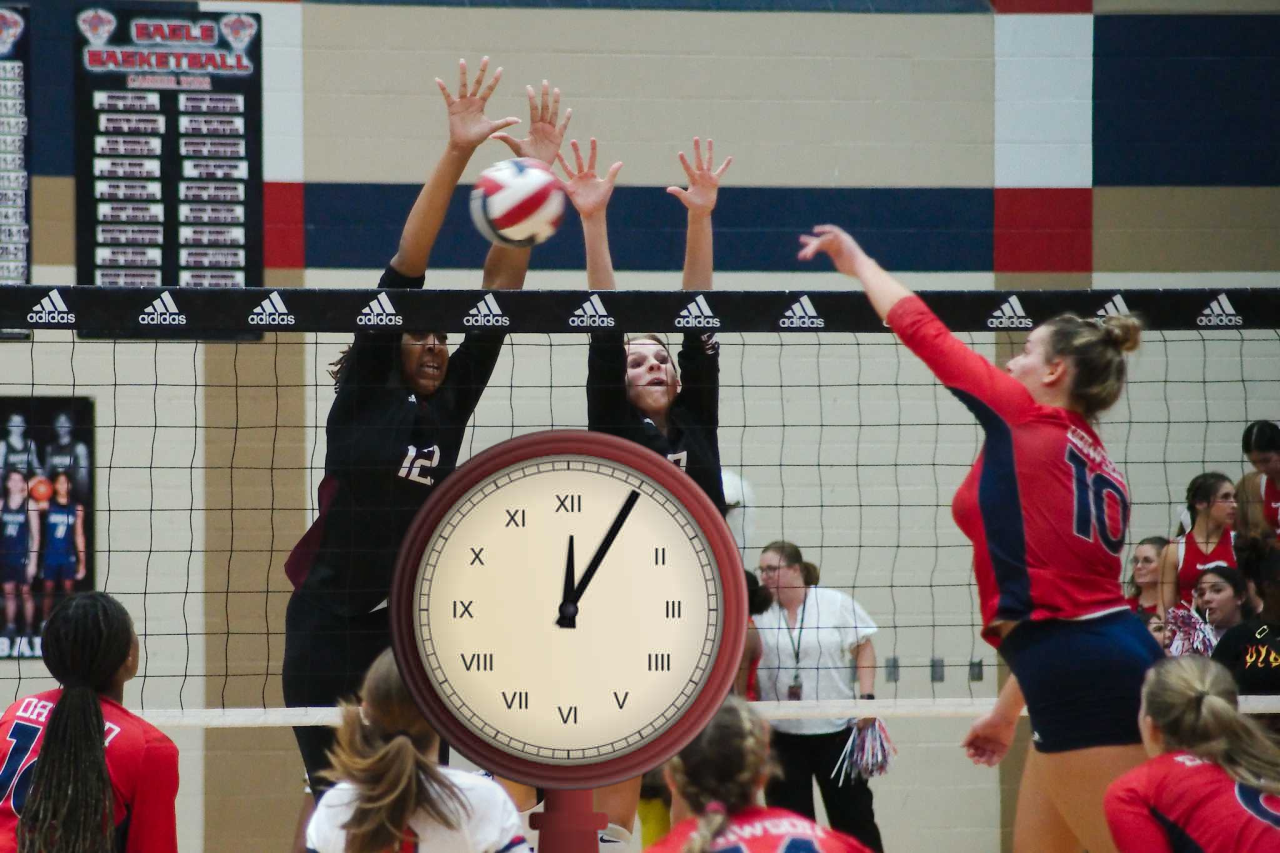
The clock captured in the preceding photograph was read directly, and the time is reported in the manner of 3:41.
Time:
12:05
